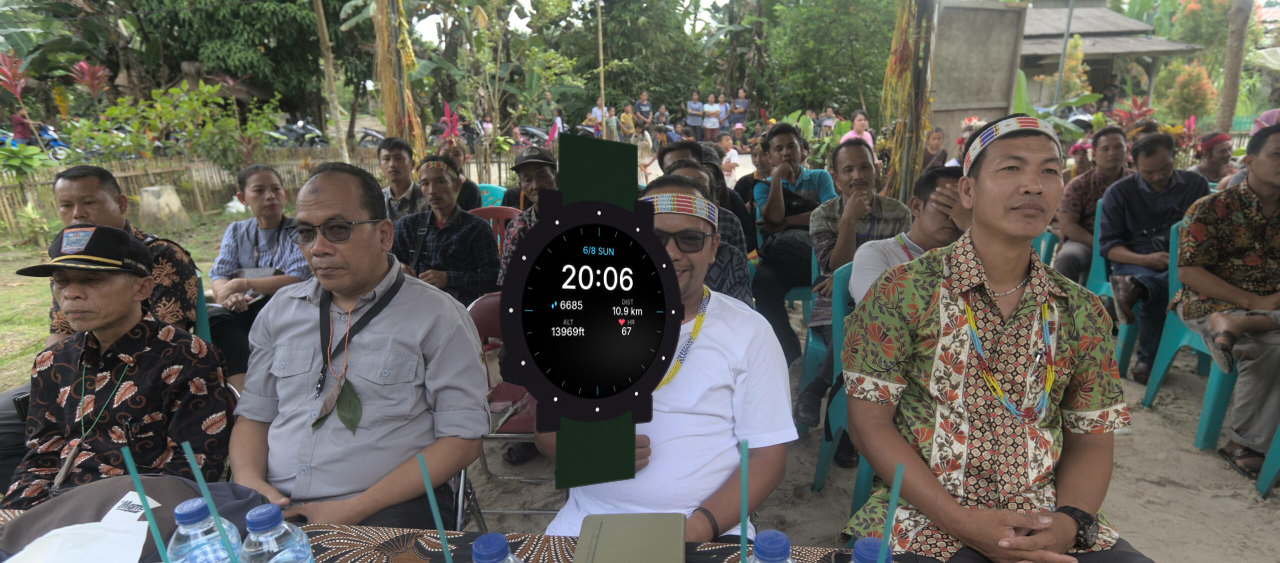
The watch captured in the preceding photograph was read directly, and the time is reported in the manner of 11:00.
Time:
20:06
